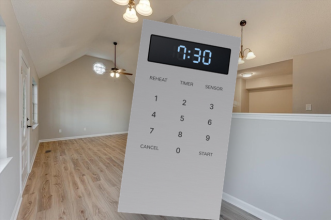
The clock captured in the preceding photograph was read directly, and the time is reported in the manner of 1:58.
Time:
7:30
